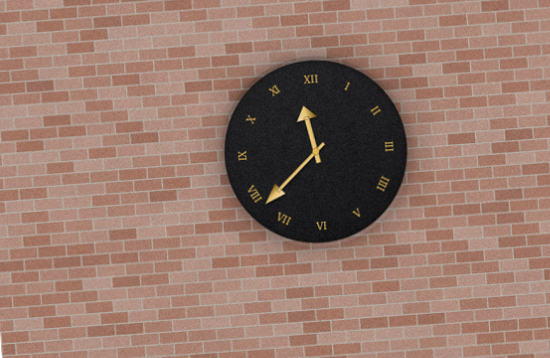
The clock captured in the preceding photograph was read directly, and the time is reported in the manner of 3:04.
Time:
11:38
